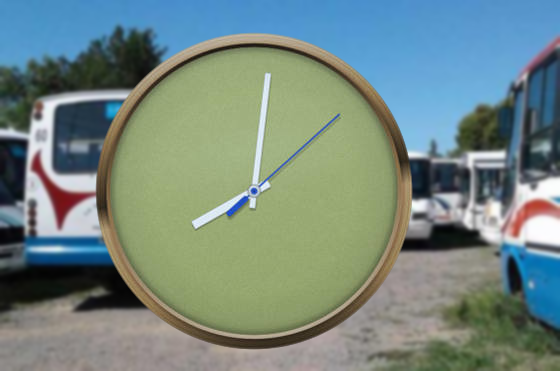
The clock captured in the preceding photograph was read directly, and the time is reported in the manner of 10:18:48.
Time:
8:01:08
